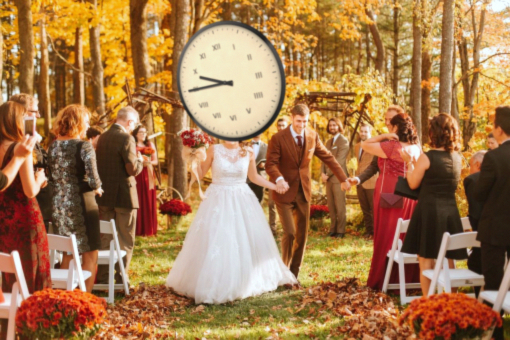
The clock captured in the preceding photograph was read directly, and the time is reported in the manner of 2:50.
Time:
9:45
